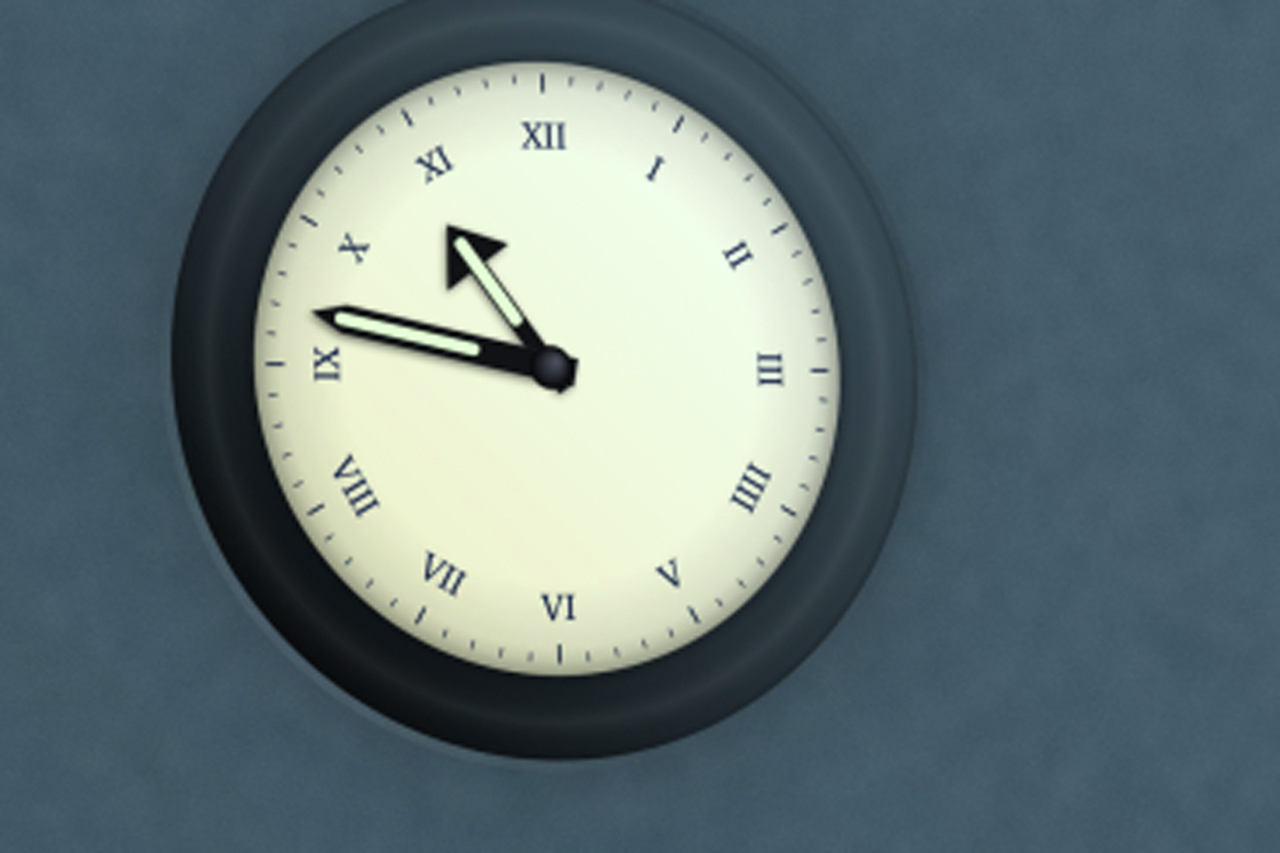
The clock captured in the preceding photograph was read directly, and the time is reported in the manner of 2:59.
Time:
10:47
